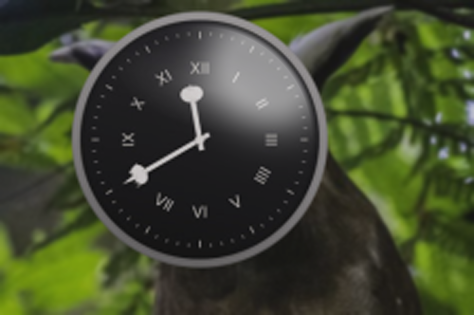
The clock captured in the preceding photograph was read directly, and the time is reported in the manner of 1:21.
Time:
11:40
